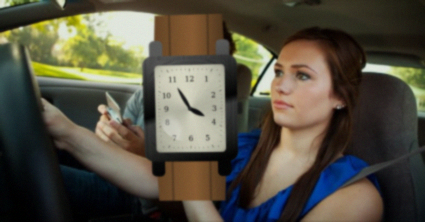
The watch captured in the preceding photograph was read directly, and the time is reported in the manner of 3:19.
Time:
3:55
